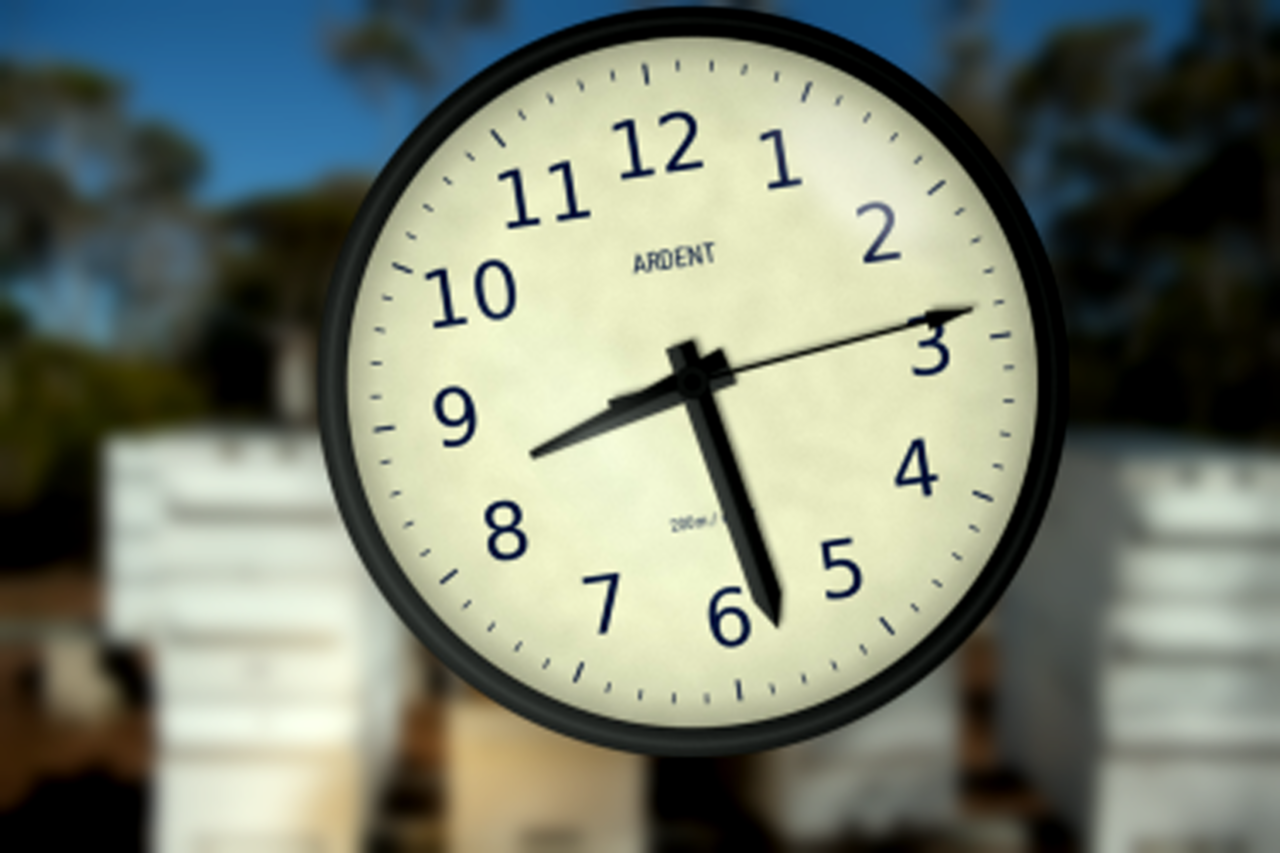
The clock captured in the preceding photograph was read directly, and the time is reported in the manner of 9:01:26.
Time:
8:28:14
